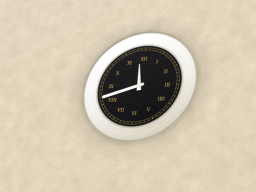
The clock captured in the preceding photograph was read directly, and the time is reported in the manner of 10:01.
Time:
11:42
